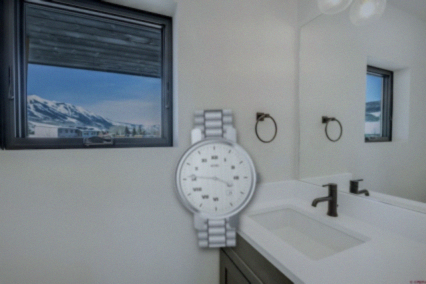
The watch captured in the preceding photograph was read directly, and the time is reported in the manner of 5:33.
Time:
3:46
